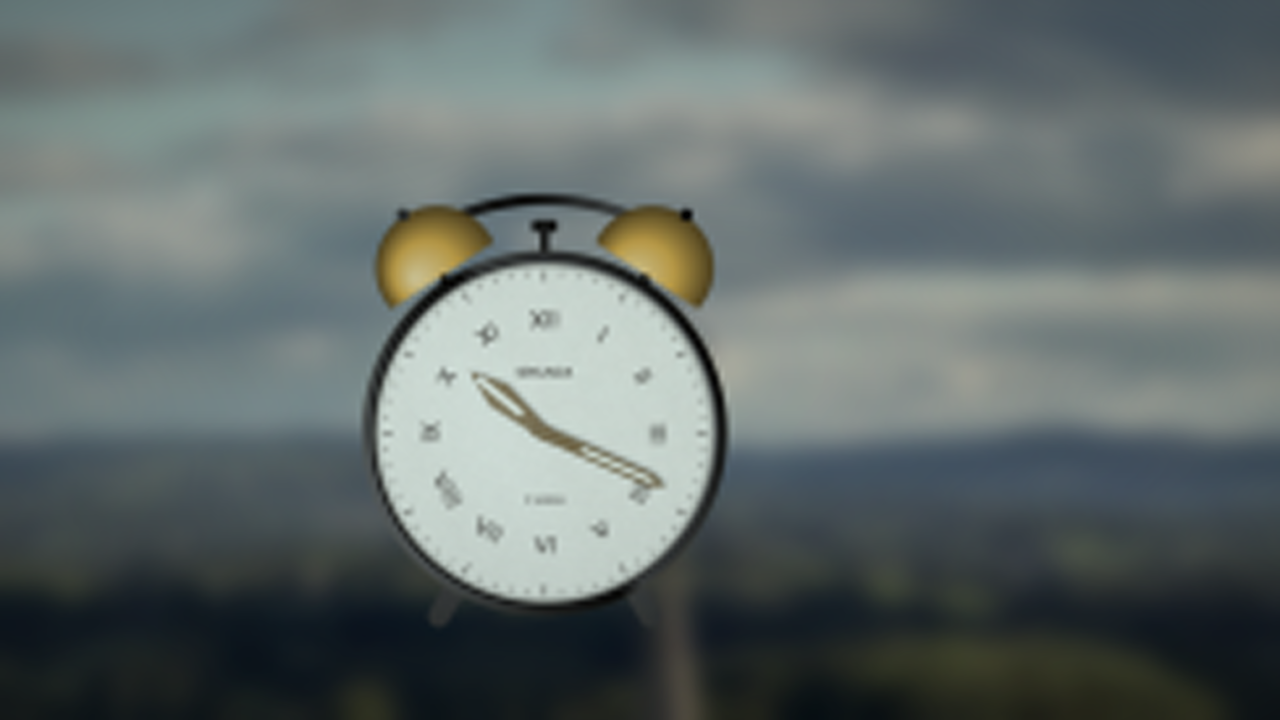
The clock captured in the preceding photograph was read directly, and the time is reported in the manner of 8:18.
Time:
10:19
